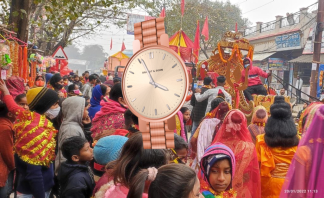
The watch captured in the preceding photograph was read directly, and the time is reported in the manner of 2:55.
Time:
3:56
